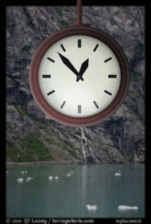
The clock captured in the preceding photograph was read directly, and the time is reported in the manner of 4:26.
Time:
12:53
